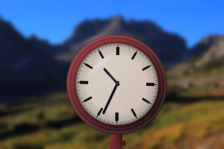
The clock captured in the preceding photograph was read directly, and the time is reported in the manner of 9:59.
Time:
10:34
